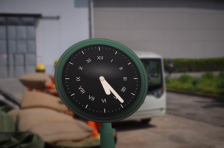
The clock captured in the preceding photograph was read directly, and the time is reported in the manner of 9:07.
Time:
5:24
